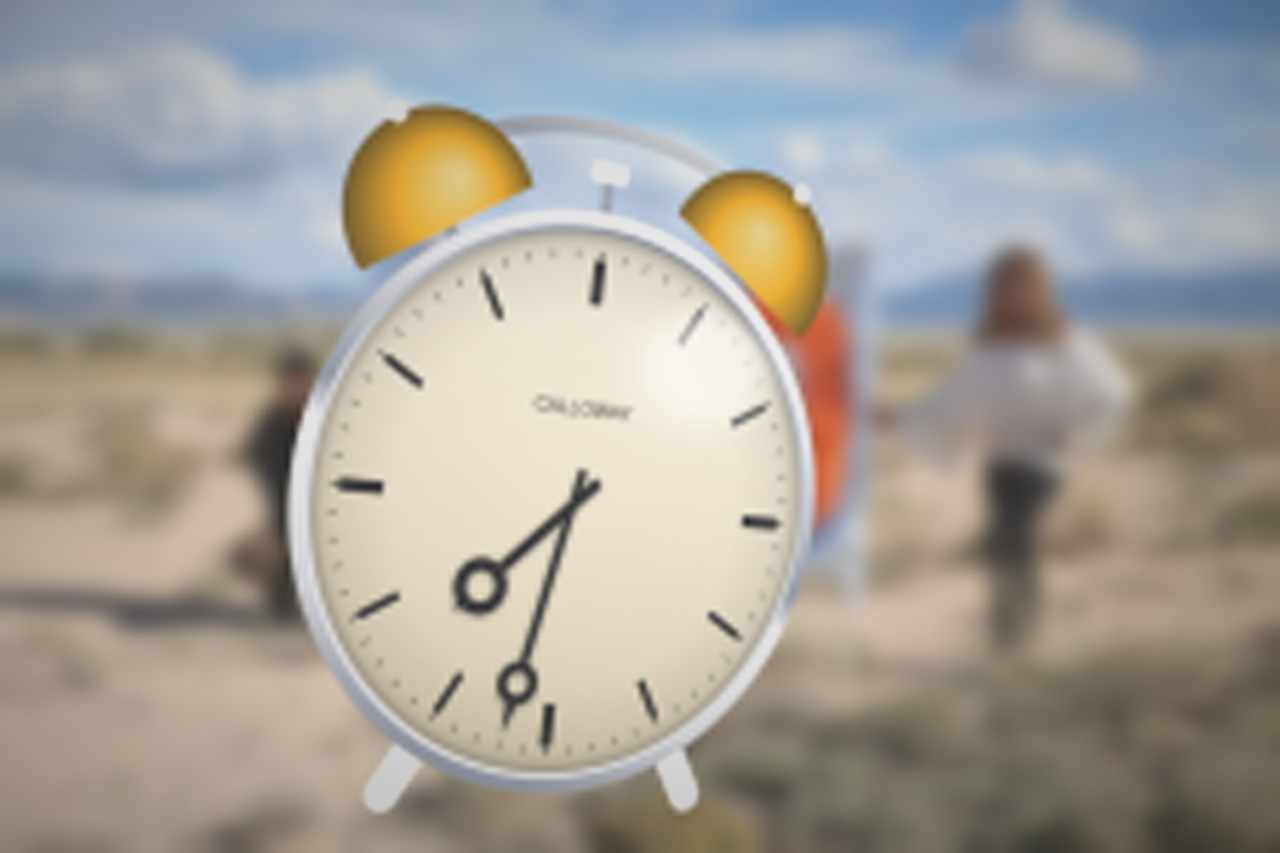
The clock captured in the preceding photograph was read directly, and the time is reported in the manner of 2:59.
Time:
7:32
